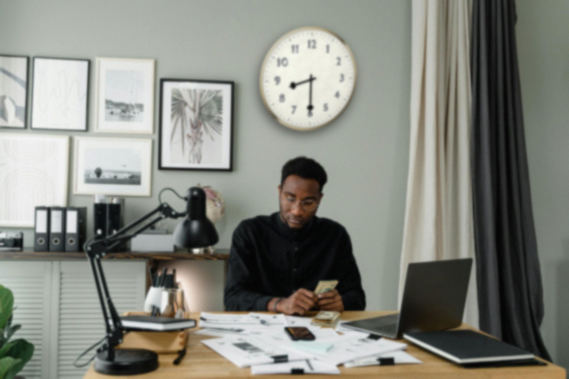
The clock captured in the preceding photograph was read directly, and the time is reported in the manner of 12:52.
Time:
8:30
